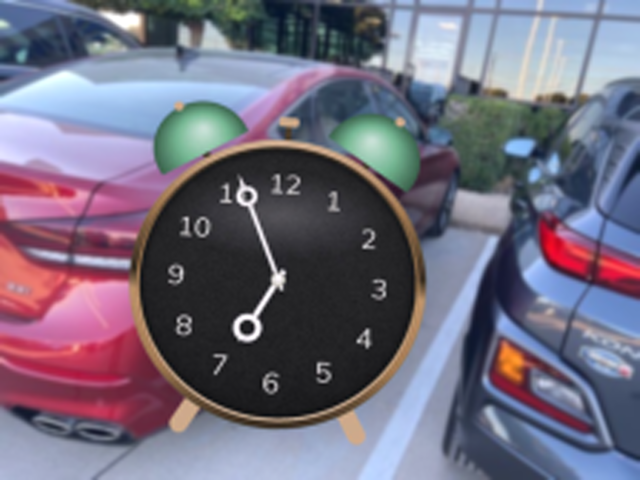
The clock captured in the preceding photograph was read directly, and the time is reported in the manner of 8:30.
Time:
6:56
